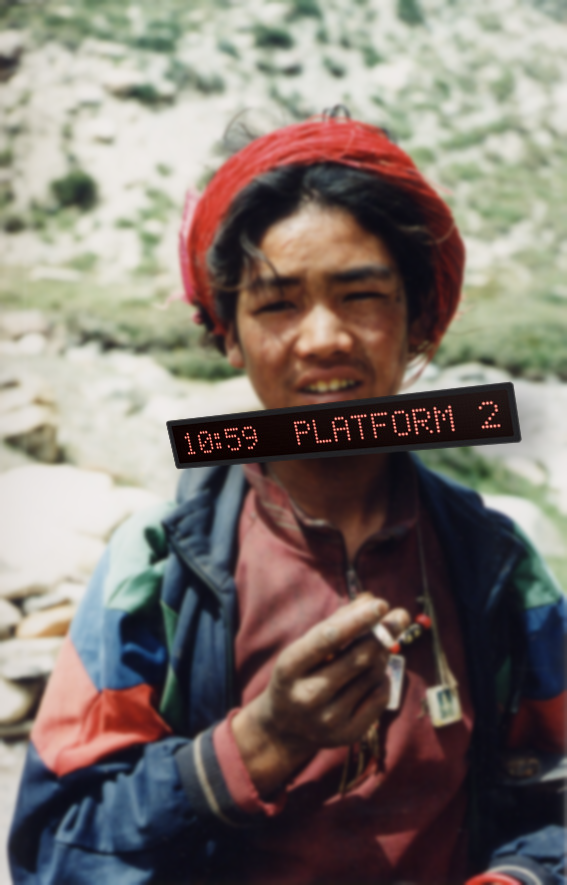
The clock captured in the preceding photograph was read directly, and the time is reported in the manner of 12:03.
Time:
10:59
